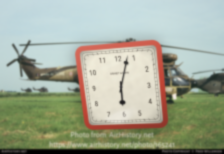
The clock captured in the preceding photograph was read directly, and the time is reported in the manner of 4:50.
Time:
6:03
